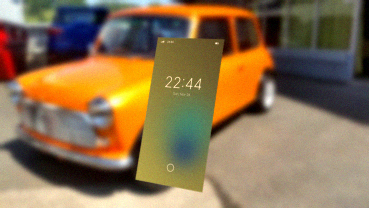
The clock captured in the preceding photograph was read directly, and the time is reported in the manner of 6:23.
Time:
22:44
